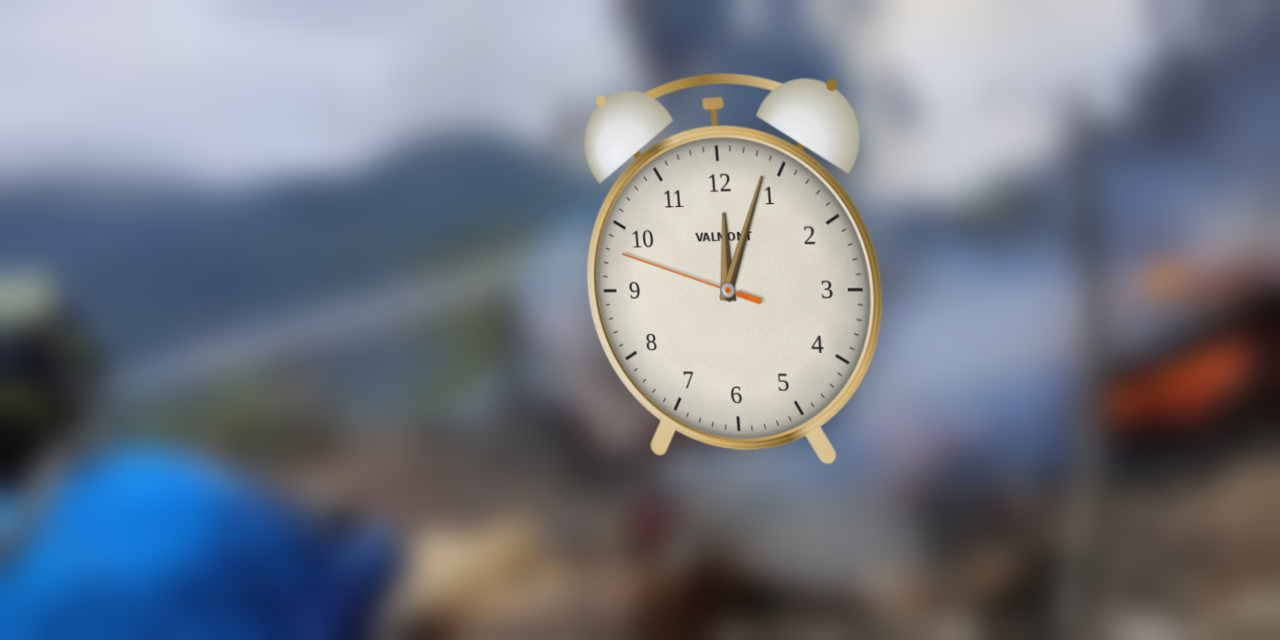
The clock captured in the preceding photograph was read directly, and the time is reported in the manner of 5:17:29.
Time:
12:03:48
